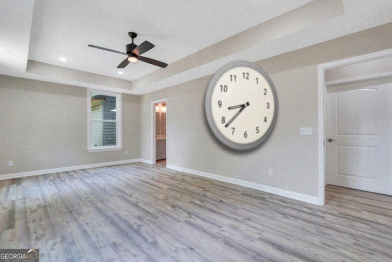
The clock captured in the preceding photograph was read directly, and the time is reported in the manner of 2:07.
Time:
8:38
